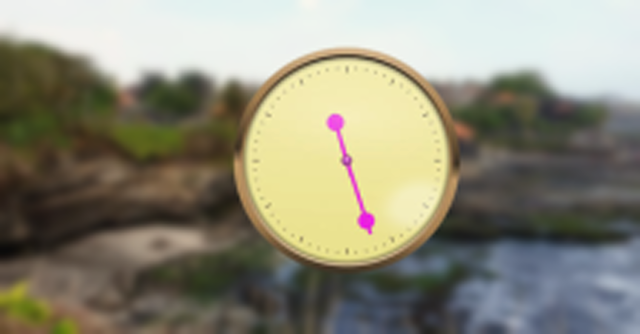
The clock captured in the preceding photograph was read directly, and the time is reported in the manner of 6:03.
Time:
11:27
